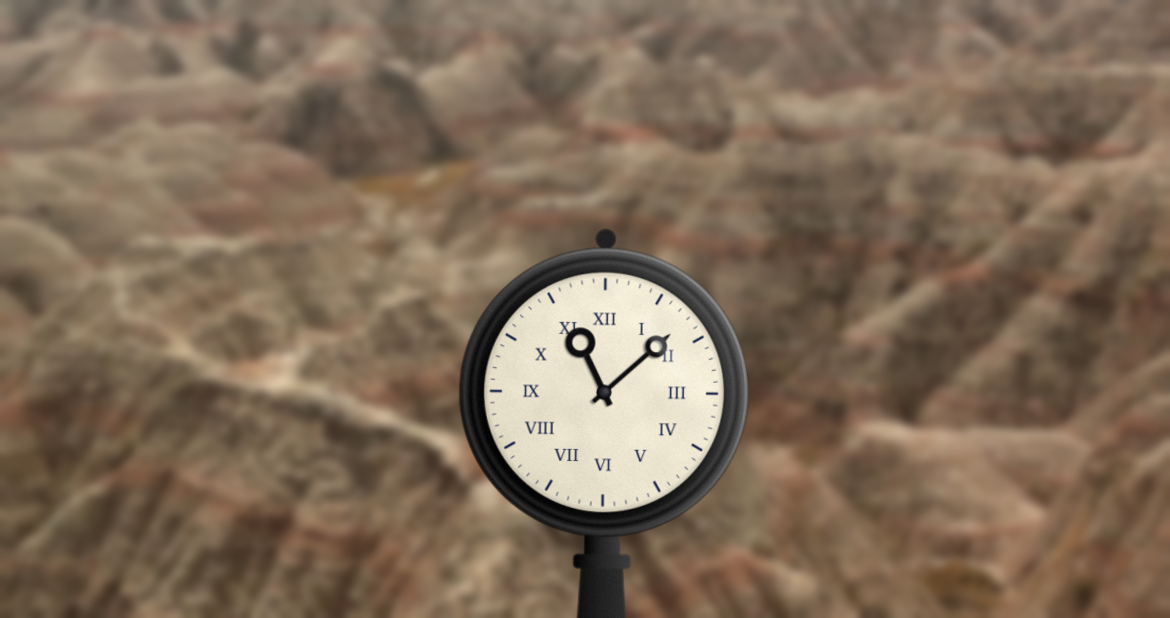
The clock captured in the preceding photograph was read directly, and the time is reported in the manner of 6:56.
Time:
11:08
